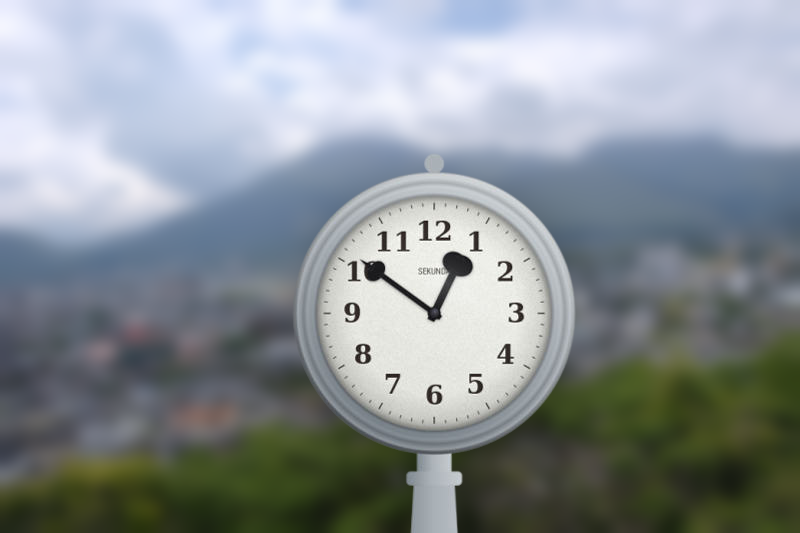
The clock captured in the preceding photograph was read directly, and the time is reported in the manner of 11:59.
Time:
12:51
